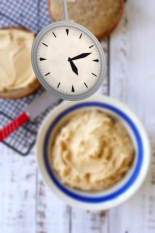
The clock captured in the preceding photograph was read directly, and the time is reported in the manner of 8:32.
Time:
5:12
